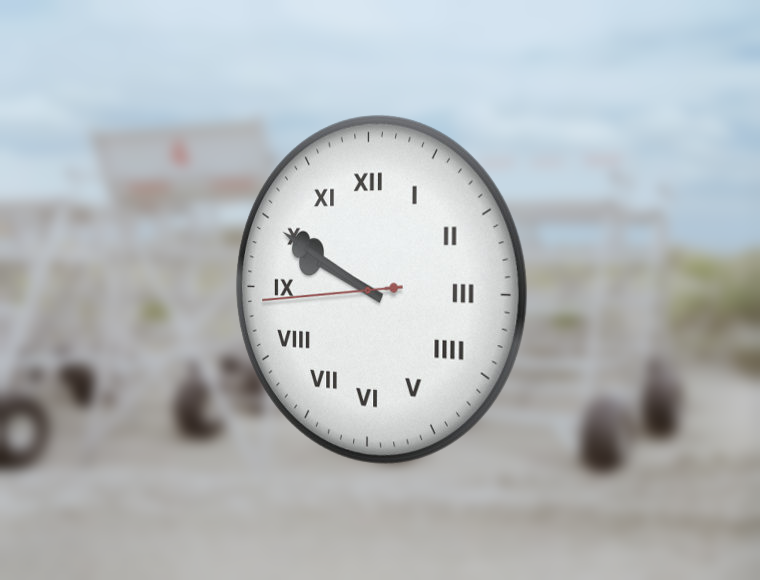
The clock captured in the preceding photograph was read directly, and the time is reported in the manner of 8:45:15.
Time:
9:49:44
